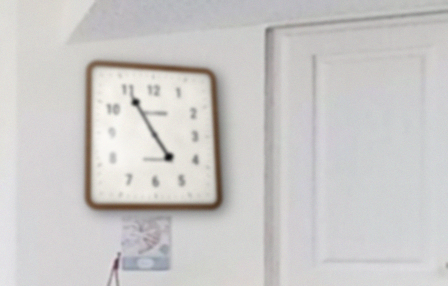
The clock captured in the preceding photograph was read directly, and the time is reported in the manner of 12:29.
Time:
4:55
